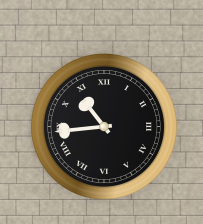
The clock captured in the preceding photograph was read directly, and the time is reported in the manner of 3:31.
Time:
10:44
